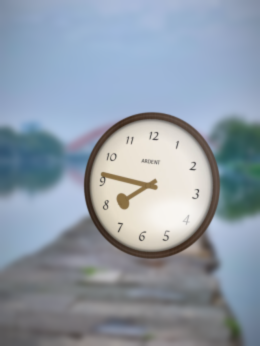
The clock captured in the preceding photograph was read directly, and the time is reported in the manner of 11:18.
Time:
7:46
